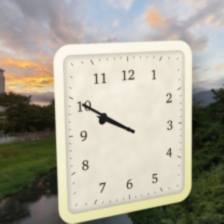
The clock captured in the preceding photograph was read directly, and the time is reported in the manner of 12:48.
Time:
9:50
